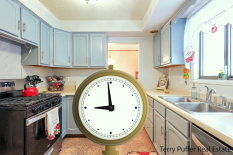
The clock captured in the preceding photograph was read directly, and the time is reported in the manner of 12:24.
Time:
8:59
